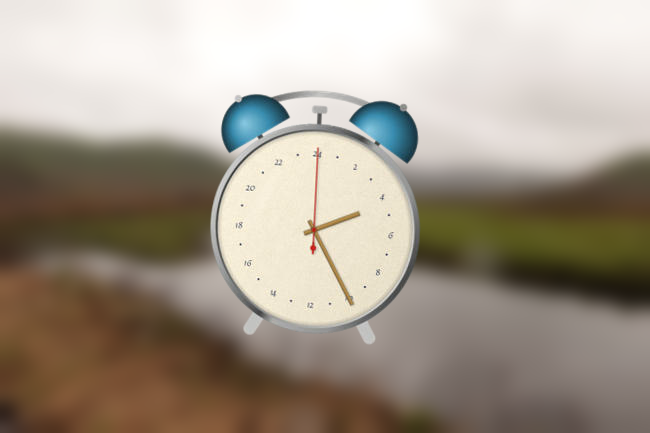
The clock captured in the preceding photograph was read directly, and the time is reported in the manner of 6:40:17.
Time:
4:25:00
